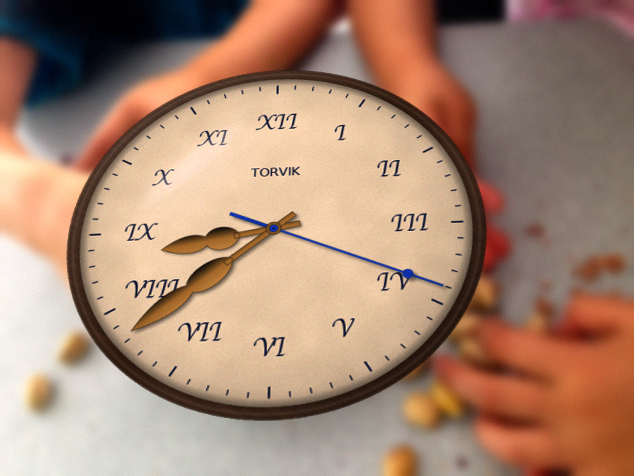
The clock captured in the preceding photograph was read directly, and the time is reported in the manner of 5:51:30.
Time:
8:38:19
